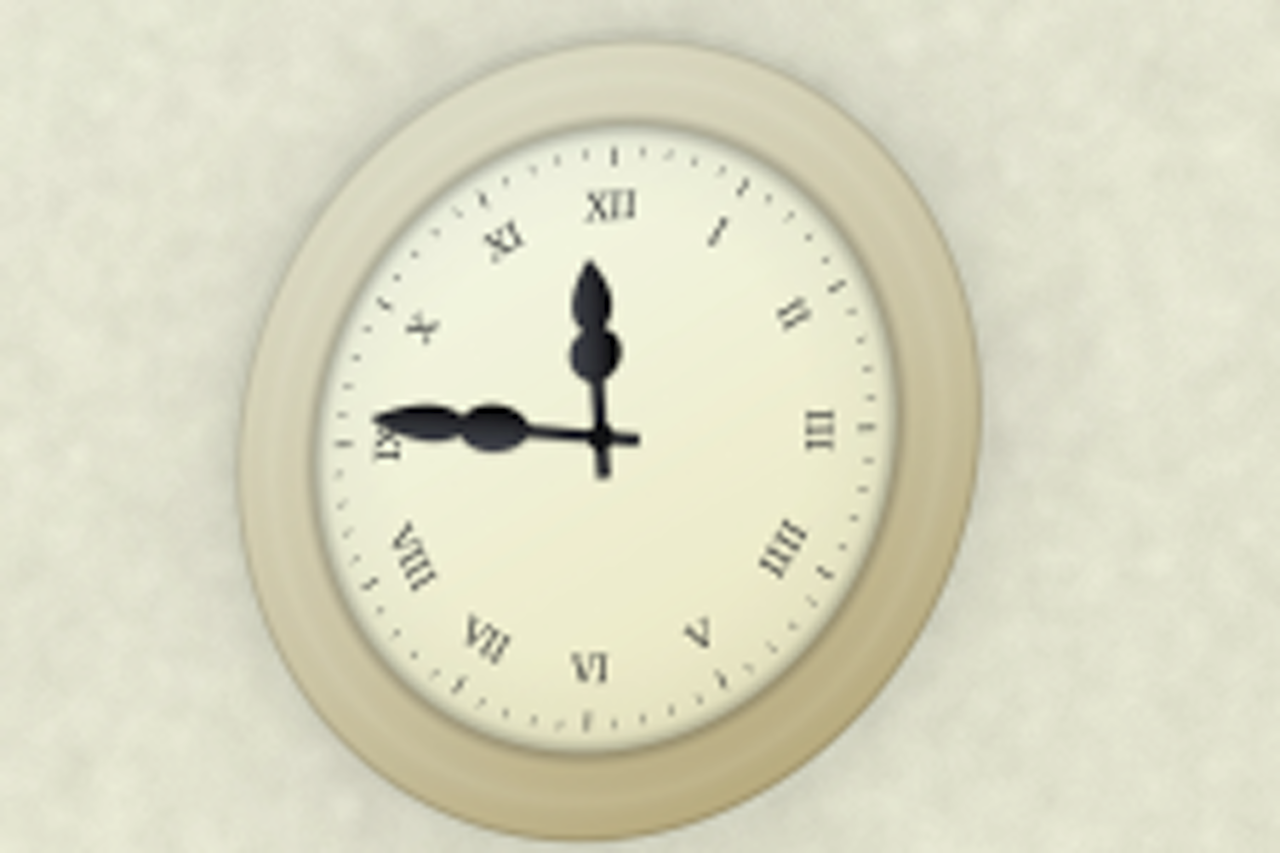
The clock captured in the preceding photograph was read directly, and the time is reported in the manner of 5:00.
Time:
11:46
